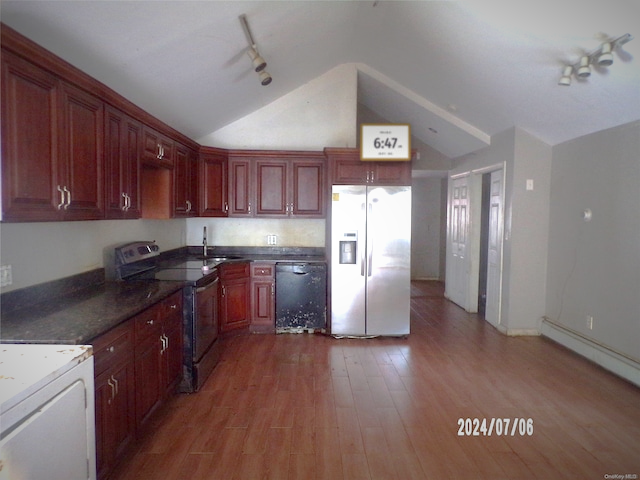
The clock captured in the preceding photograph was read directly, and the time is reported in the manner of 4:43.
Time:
6:47
